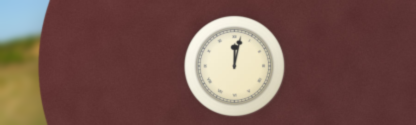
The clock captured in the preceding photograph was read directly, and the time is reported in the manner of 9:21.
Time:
12:02
